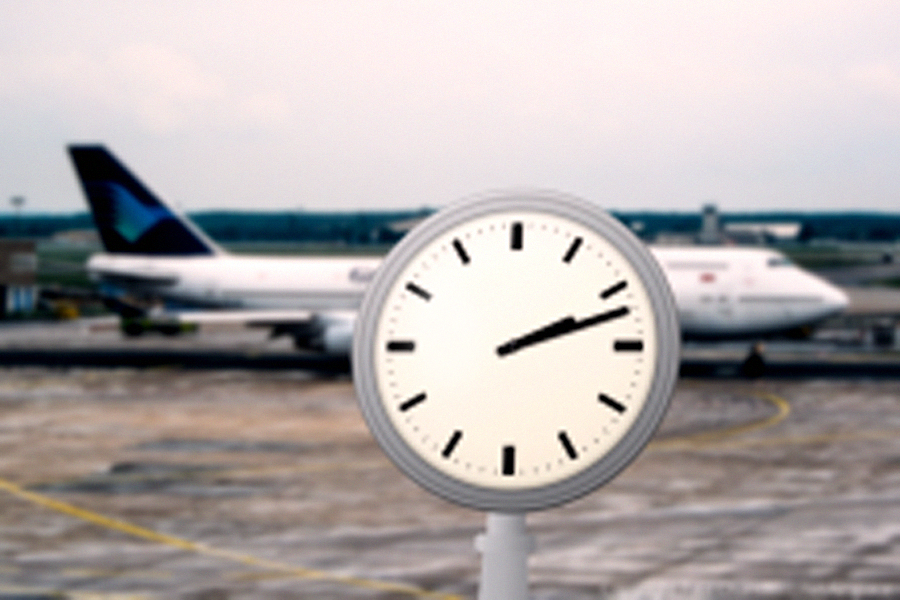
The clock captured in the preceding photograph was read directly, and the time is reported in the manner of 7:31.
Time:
2:12
